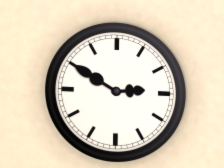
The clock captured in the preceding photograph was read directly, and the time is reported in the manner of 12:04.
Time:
2:50
